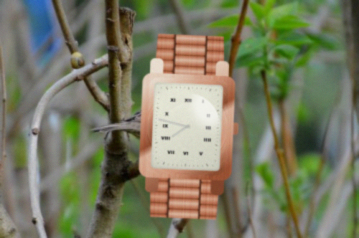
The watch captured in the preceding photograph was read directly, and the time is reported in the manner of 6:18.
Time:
7:47
